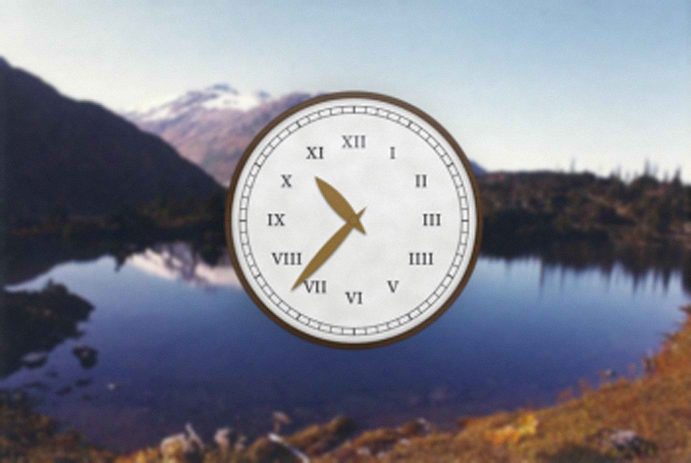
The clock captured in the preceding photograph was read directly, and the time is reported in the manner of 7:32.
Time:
10:37
